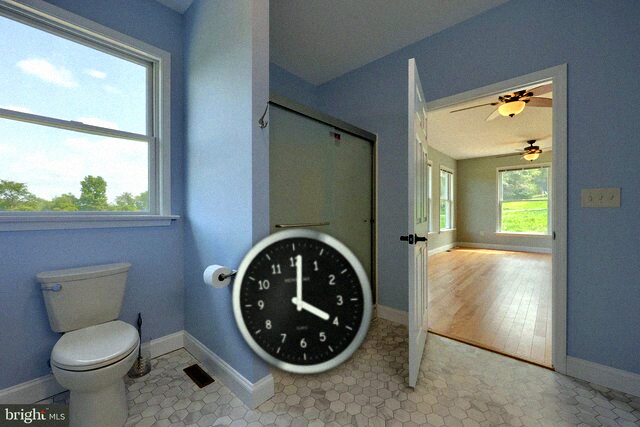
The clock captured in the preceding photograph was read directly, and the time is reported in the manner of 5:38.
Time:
4:01
